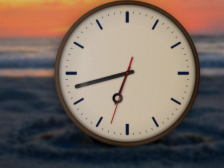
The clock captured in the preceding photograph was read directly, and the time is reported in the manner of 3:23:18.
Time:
6:42:33
